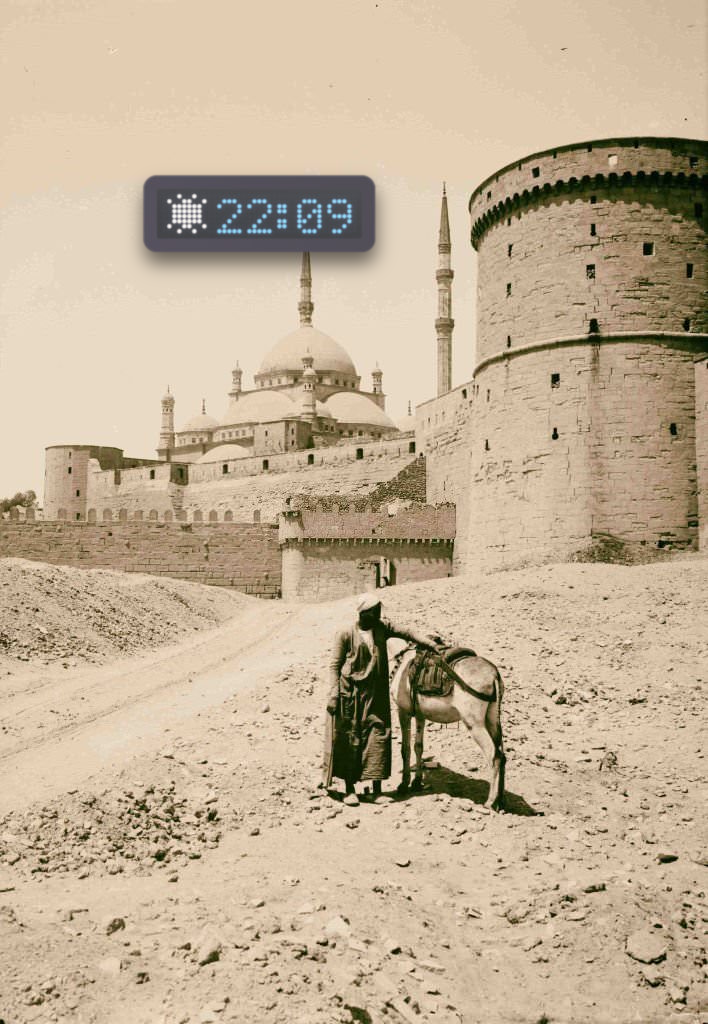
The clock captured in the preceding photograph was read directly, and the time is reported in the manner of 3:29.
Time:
22:09
